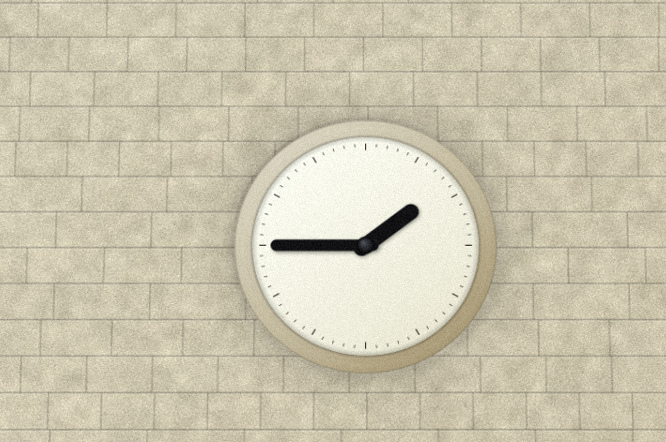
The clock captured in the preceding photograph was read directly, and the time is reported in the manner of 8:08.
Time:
1:45
